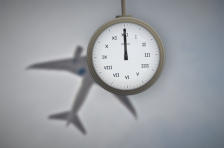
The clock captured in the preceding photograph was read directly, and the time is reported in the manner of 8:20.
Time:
12:00
